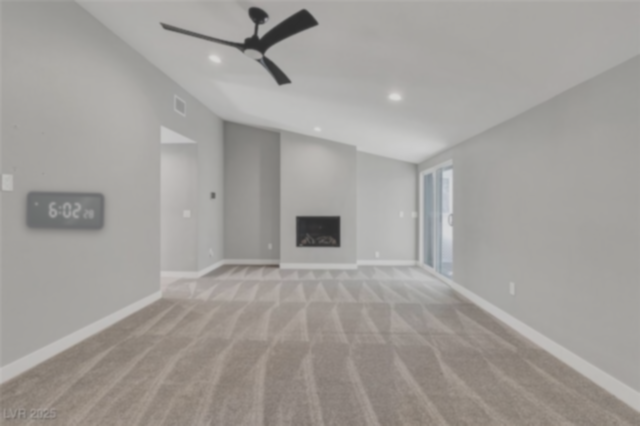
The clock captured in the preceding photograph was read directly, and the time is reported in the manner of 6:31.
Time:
6:02
